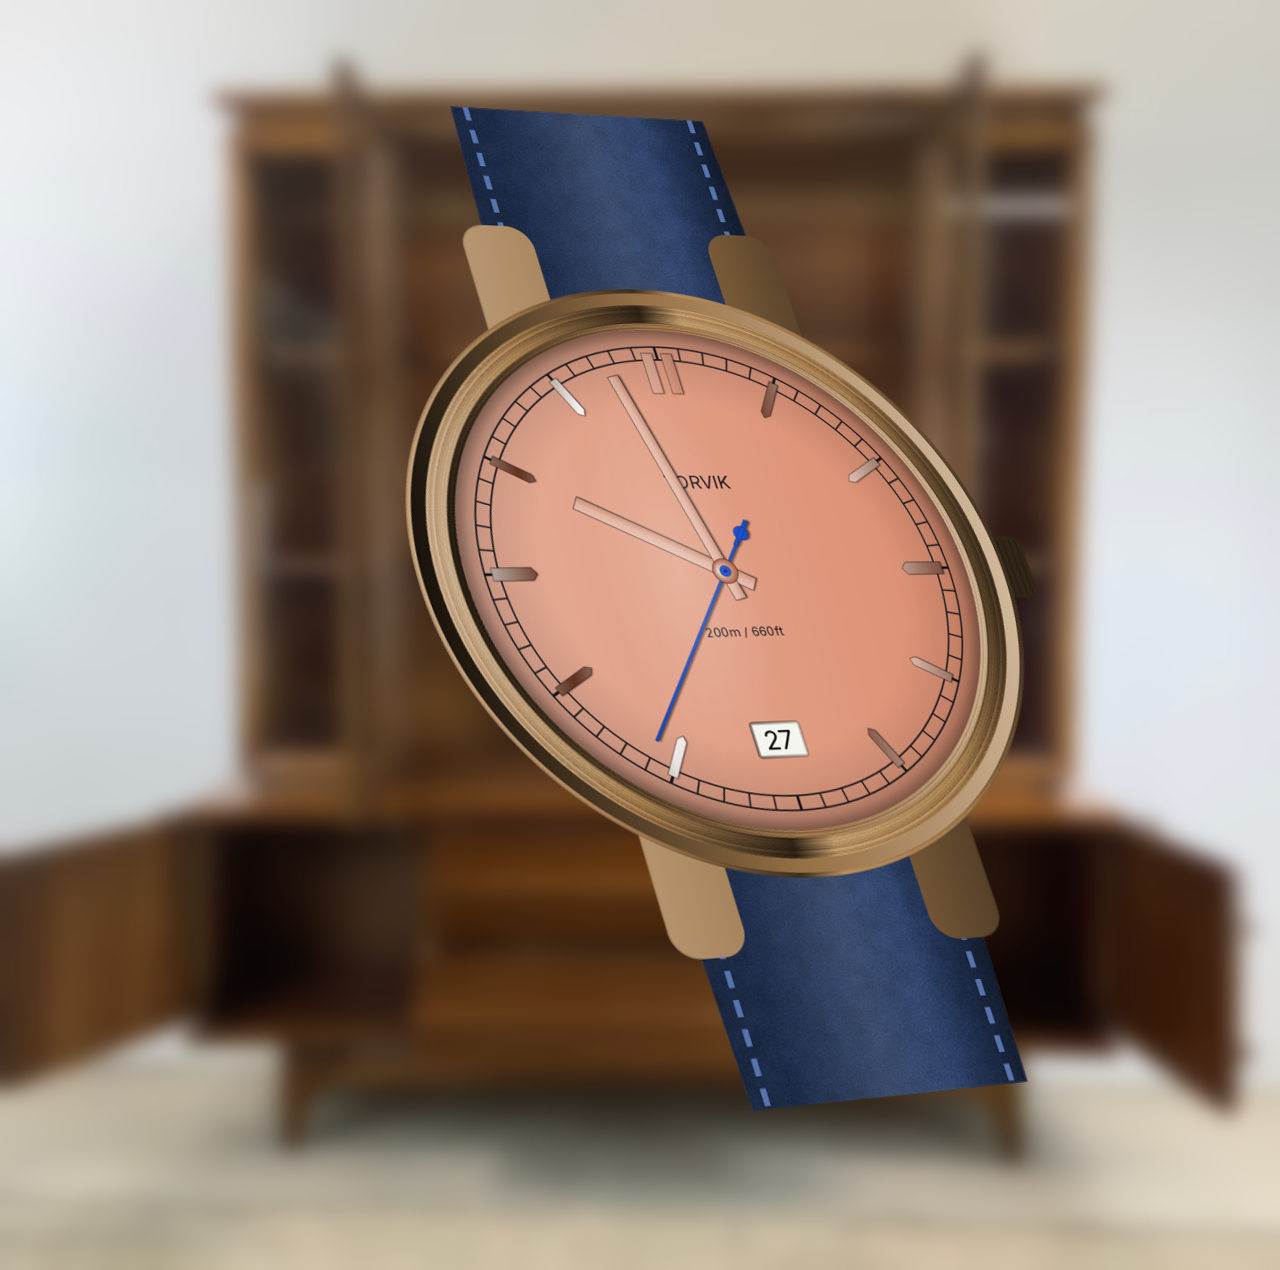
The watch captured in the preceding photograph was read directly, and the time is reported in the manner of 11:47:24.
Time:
9:57:36
